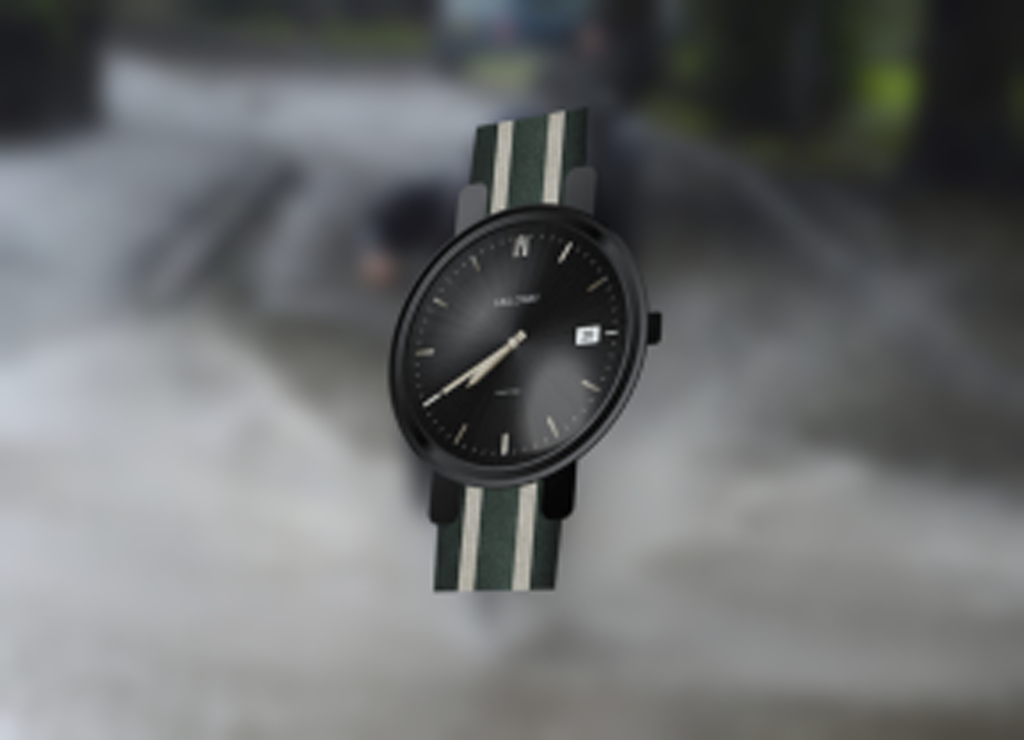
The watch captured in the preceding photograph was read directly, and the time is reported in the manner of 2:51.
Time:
7:40
